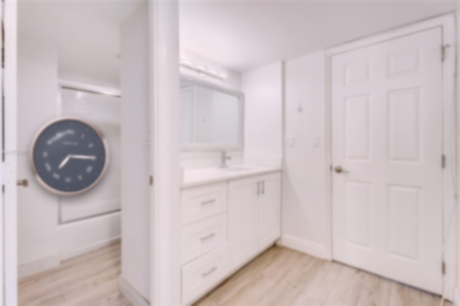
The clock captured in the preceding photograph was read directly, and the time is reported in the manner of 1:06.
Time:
7:15
